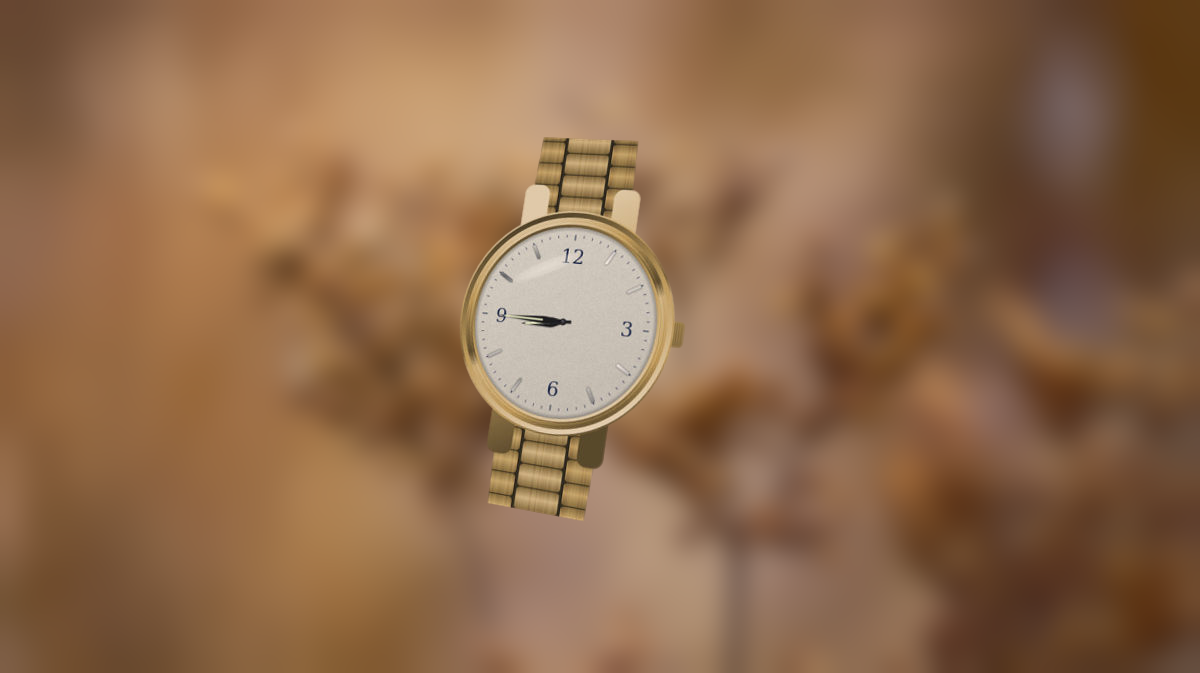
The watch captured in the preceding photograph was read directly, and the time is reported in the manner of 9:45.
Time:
8:45
